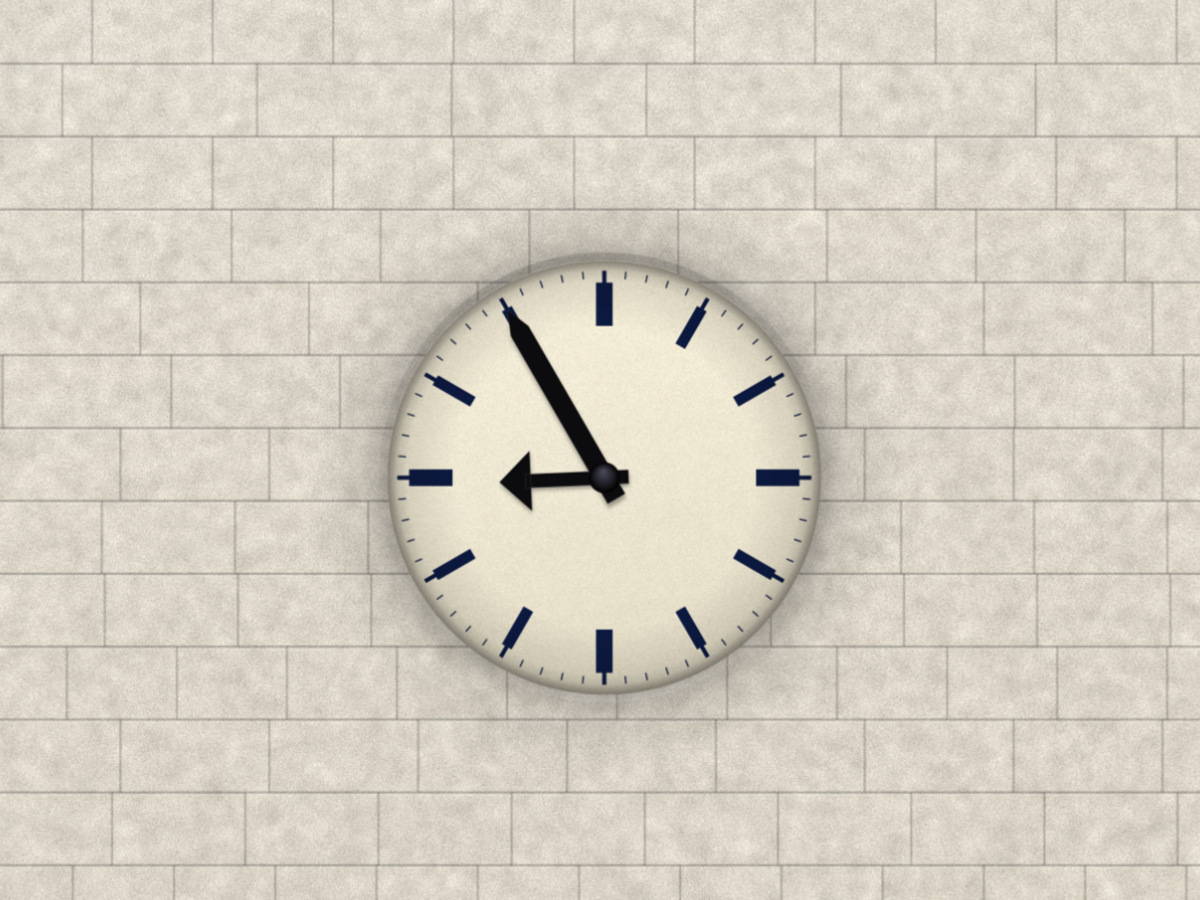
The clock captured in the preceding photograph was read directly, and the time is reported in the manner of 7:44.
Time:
8:55
